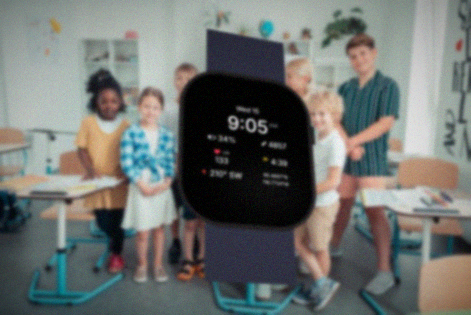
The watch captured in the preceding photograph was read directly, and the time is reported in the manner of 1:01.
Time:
9:05
